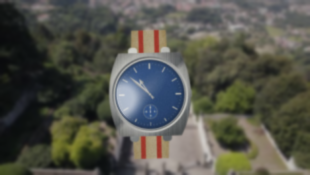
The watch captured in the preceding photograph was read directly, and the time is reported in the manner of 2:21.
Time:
10:52
